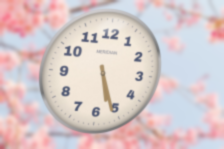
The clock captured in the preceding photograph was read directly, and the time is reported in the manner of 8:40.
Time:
5:26
